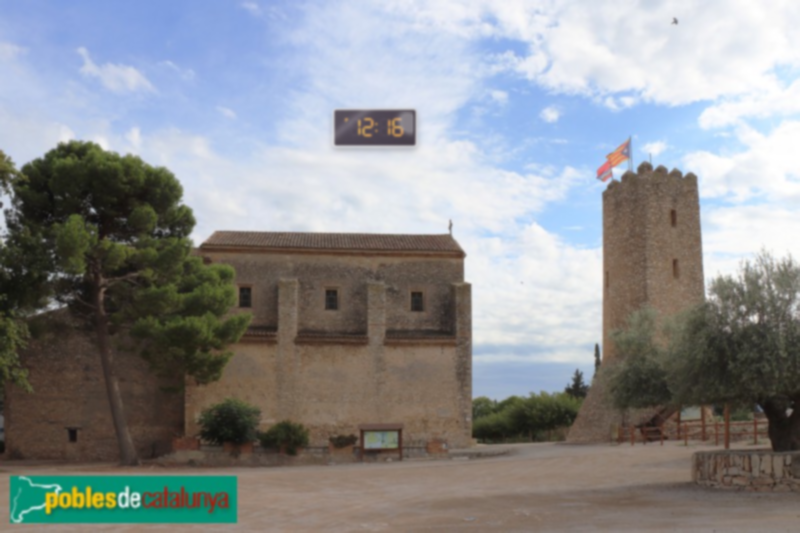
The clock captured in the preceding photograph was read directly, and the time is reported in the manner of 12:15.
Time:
12:16
